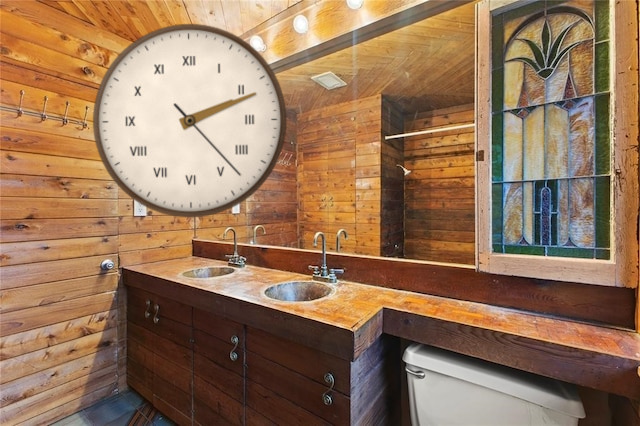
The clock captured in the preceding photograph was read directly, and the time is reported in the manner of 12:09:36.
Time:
2:11:23
